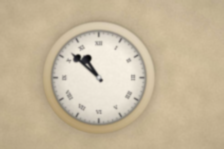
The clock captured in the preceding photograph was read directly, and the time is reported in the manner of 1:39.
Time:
10:52
